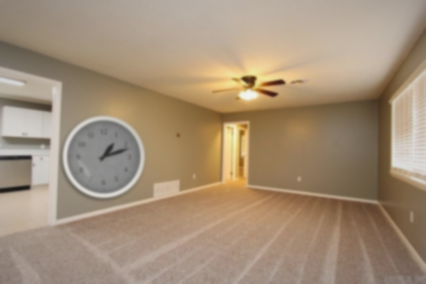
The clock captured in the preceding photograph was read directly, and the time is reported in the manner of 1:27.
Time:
1:12
